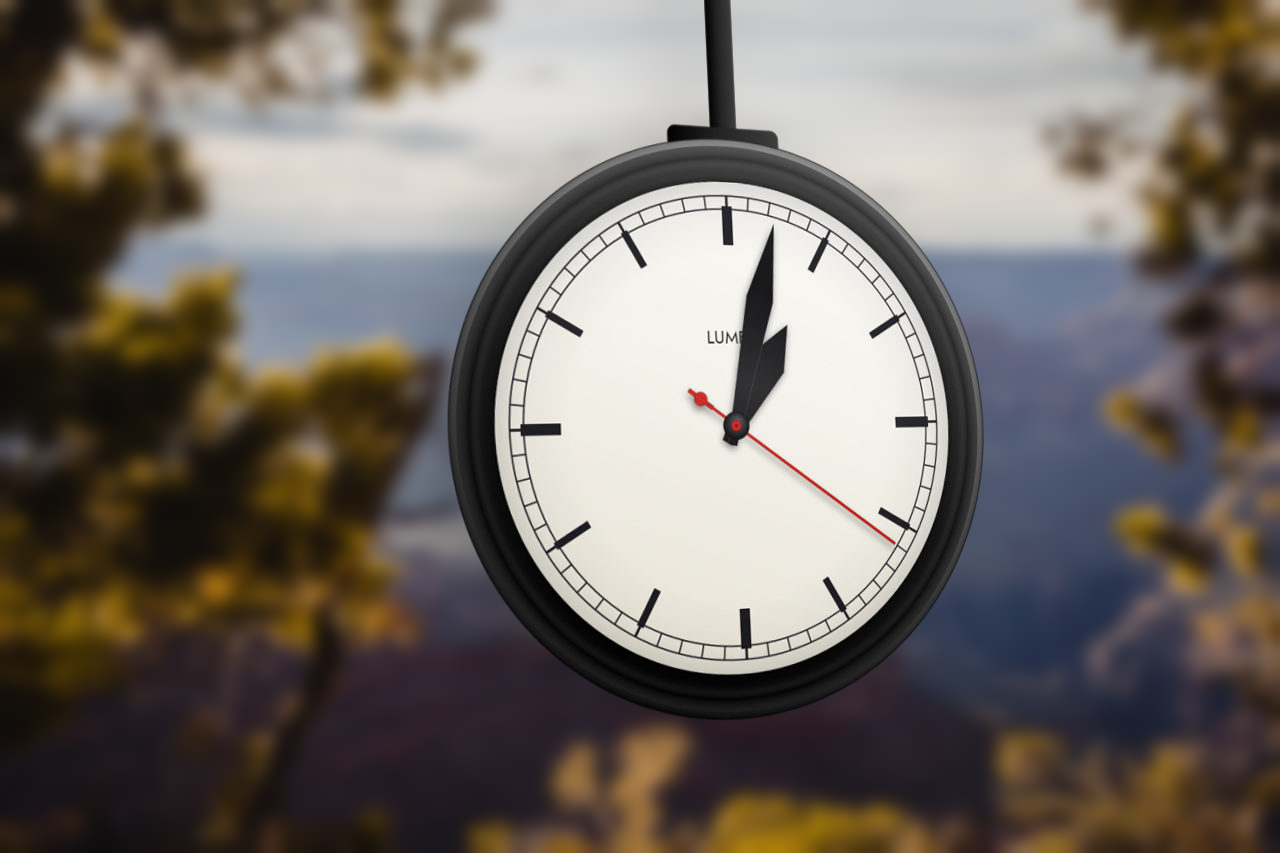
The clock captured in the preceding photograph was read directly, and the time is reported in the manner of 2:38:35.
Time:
1:02:21
